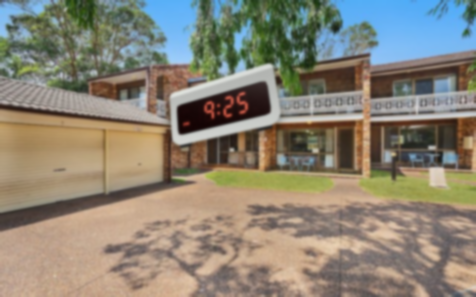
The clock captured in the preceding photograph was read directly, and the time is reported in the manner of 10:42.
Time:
9:25
